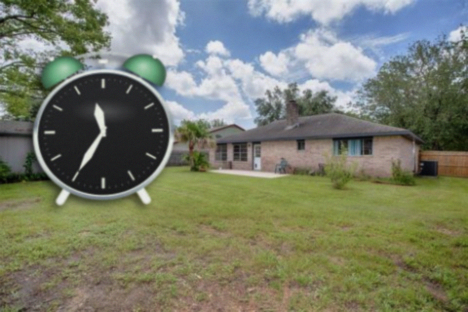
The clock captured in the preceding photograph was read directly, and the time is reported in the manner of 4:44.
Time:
11:35
